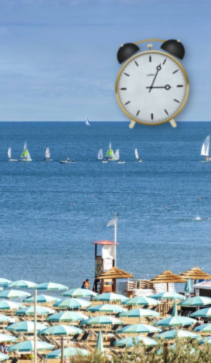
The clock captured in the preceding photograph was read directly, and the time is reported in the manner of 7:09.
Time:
3:04
